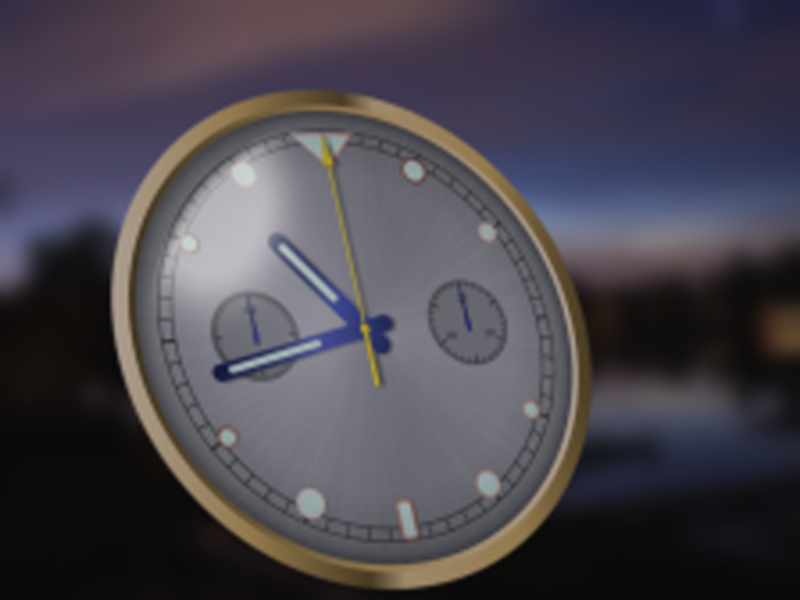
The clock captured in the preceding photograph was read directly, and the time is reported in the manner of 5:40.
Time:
10:43
